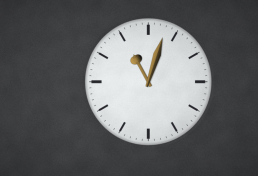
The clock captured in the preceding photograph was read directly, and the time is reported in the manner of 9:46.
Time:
11:03
